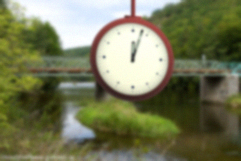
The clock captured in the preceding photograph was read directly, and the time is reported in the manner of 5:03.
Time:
12:03
